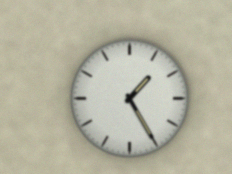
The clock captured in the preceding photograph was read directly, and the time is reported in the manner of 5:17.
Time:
1:25
